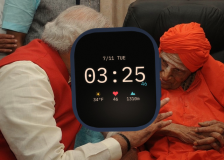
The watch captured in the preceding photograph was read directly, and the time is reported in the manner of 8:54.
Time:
3:25
